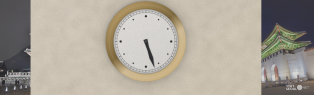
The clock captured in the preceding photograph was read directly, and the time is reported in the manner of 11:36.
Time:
5:27
